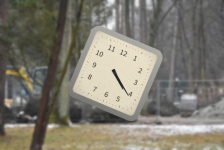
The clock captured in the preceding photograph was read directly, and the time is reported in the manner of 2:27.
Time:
4:21
